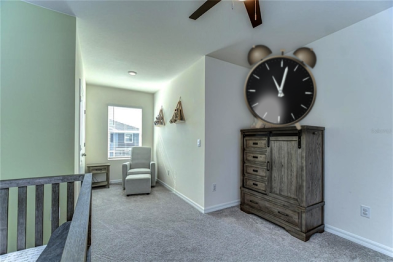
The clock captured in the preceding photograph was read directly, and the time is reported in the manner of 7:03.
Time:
11:02
